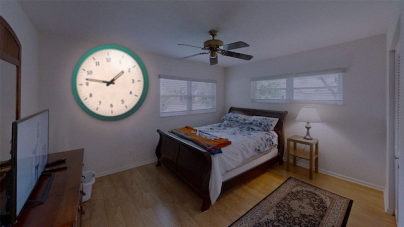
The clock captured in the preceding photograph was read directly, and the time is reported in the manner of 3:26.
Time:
1:47
